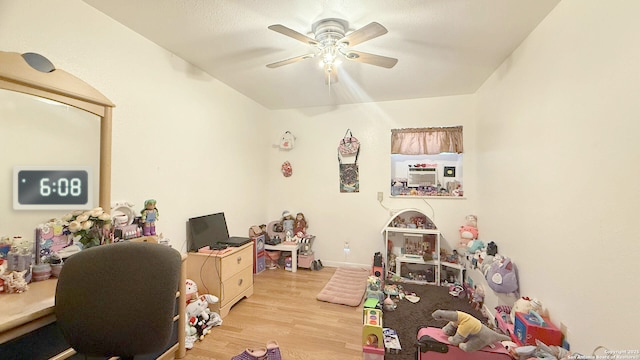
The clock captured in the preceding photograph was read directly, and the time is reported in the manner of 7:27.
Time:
6:08
